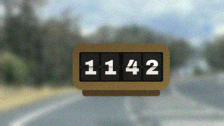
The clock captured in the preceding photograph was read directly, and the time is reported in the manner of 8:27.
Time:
11:42
